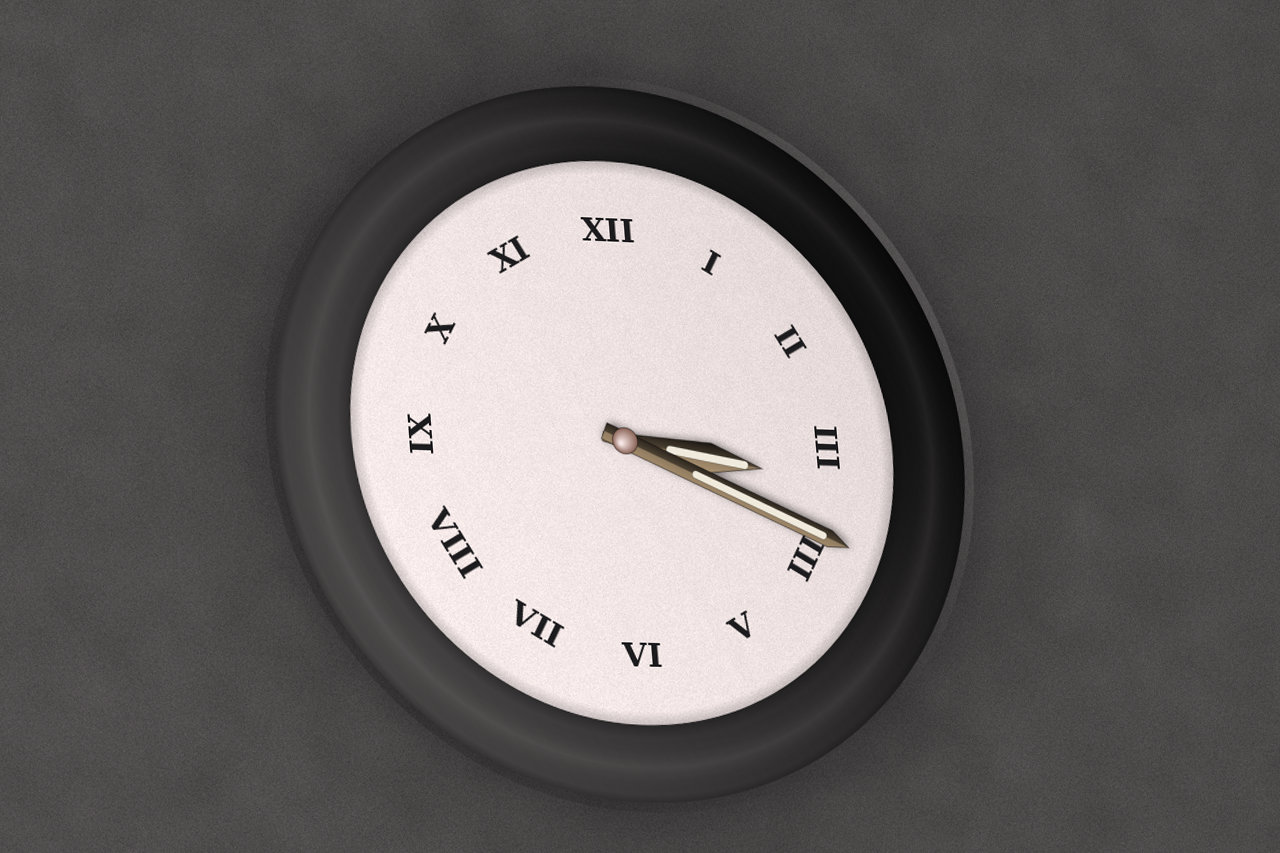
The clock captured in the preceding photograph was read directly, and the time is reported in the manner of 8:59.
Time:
3:19
